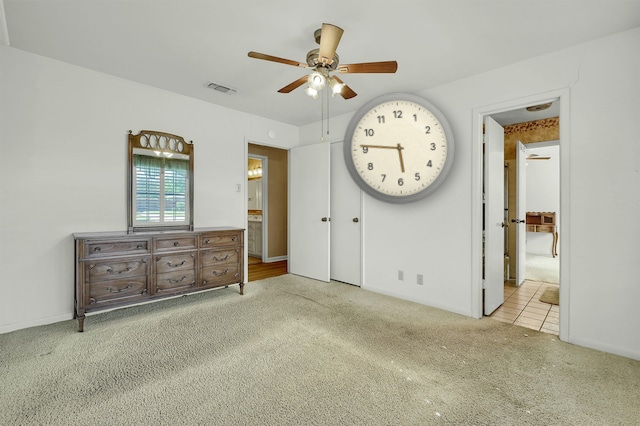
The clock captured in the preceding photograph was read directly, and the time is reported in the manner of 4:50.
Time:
5:46
